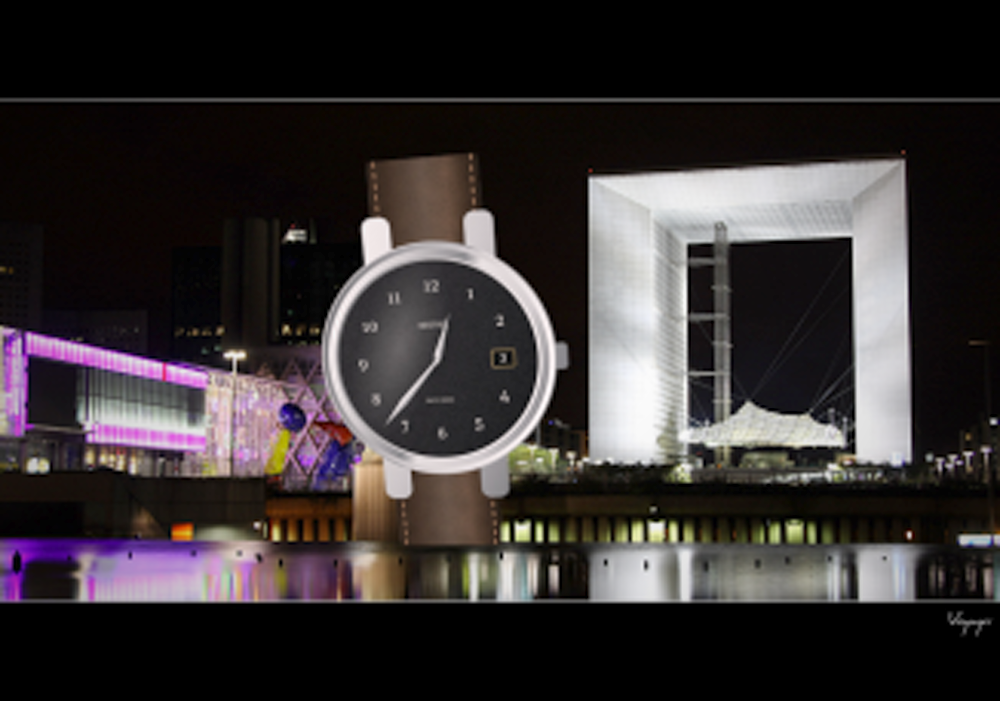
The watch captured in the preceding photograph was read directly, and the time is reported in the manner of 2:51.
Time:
12:37
